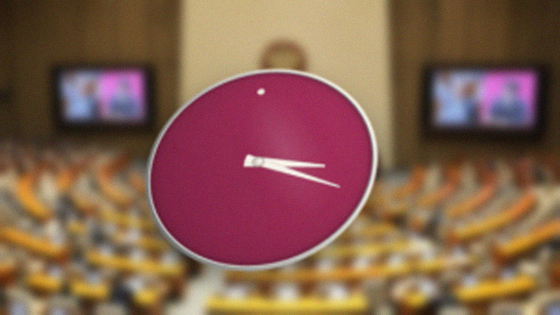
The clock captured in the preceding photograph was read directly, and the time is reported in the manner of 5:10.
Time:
3:19
